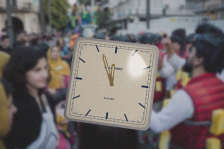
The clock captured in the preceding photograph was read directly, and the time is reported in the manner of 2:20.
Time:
11:56
